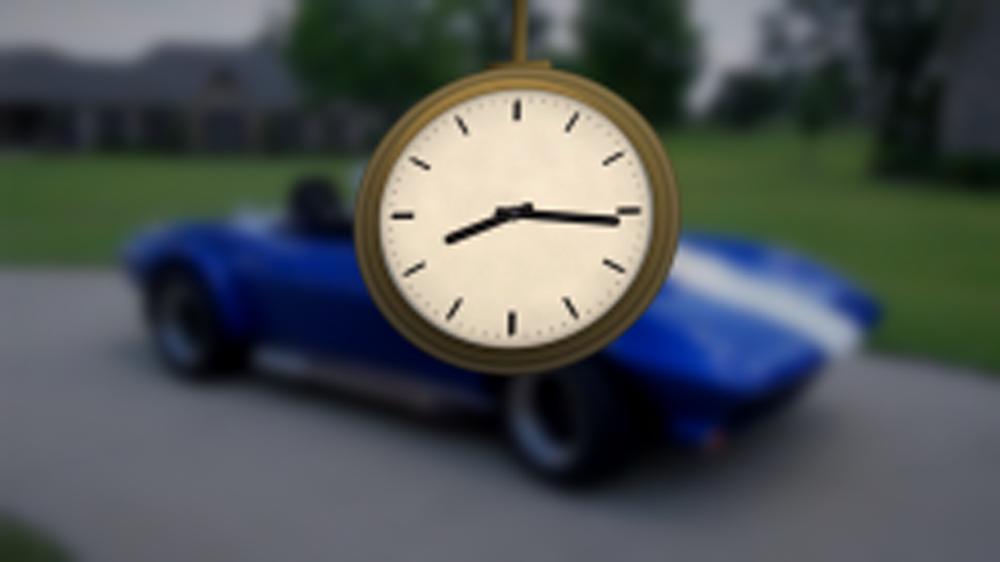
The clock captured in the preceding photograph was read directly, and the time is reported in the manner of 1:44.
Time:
8:16
